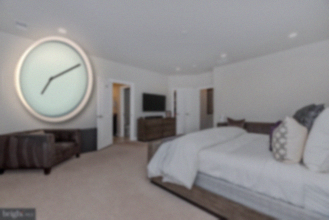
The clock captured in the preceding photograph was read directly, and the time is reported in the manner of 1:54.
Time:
7:11
